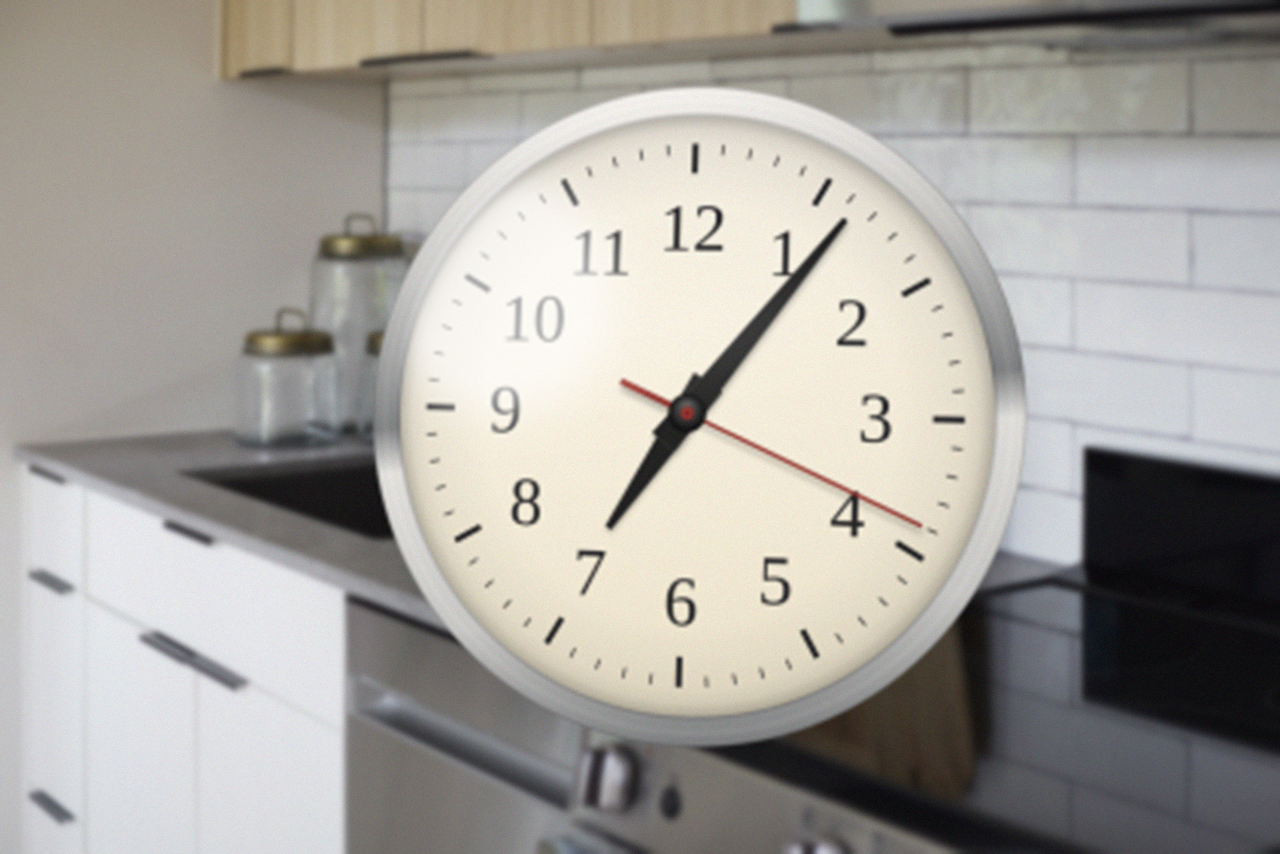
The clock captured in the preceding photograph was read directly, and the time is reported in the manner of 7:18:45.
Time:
7:06:19
